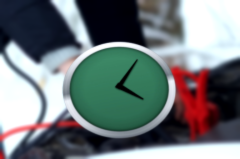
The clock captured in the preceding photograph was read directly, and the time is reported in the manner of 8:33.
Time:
4:05
